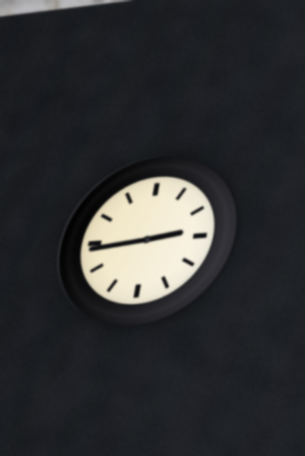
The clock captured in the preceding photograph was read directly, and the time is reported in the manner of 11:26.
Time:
2:44
